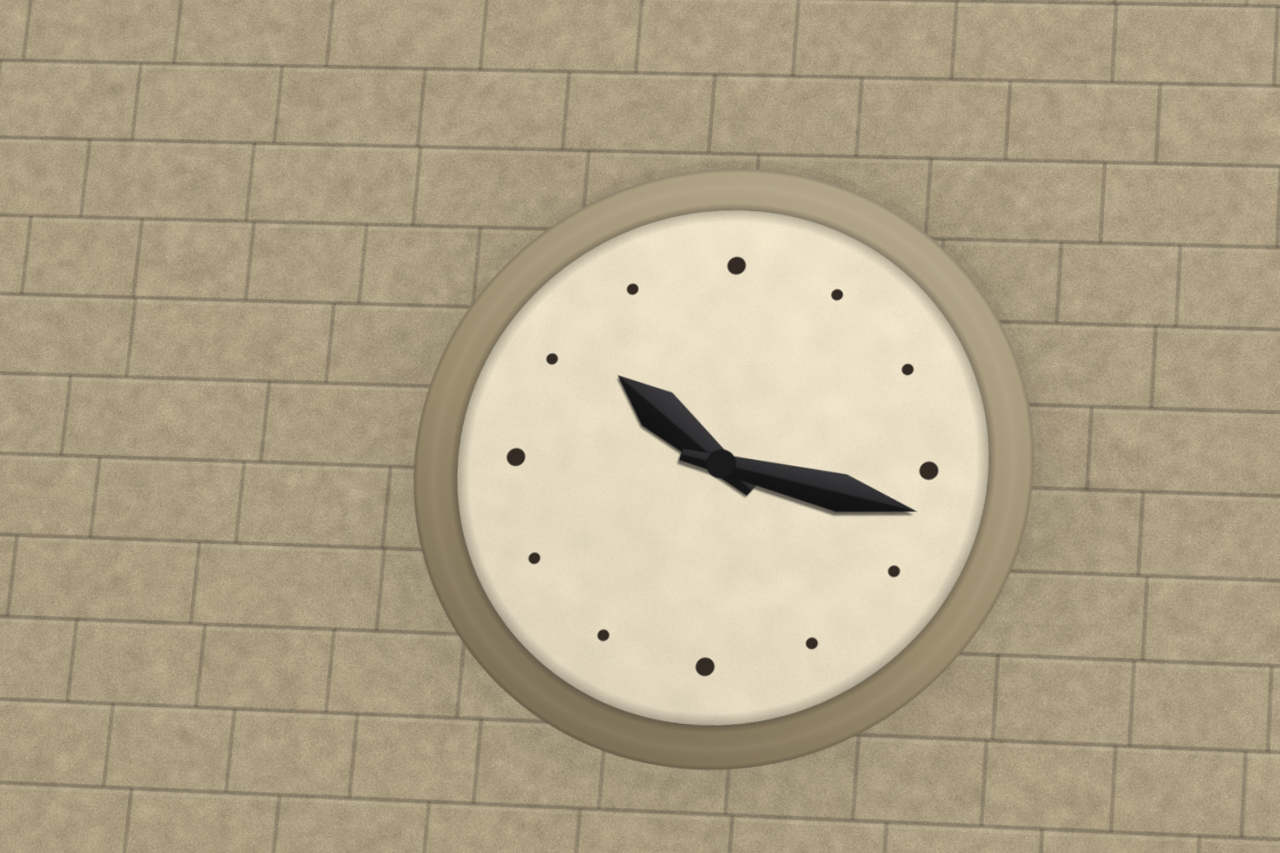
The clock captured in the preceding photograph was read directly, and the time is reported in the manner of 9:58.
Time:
10:17
